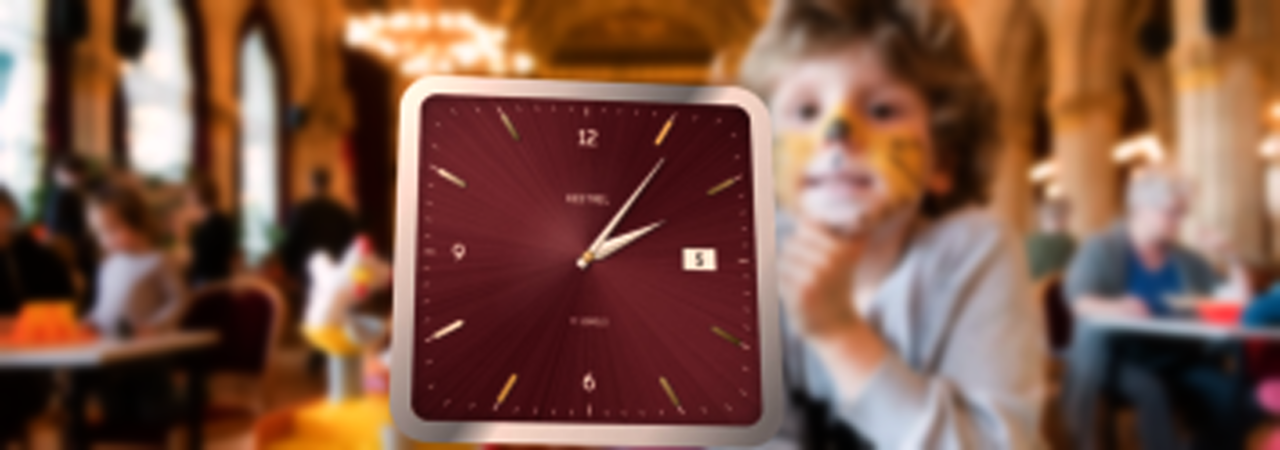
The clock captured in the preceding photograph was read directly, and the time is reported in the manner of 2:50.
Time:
2:06
